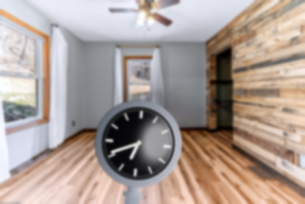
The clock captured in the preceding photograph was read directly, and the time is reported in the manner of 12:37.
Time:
6:41
